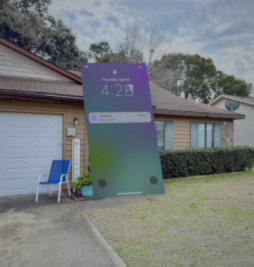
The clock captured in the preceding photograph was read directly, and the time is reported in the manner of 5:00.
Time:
4:28
